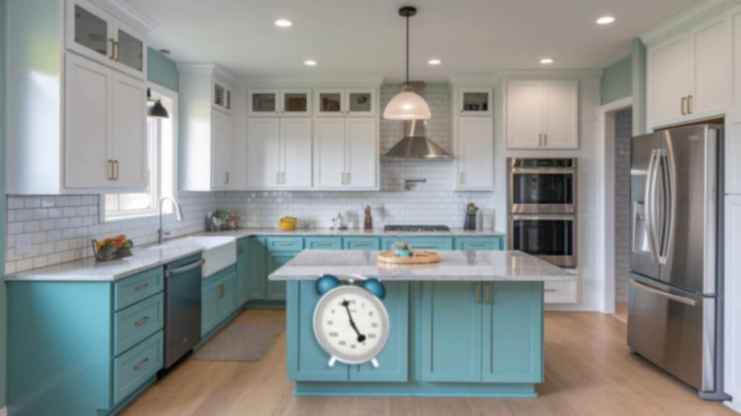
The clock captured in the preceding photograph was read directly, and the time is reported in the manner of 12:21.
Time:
4:57
